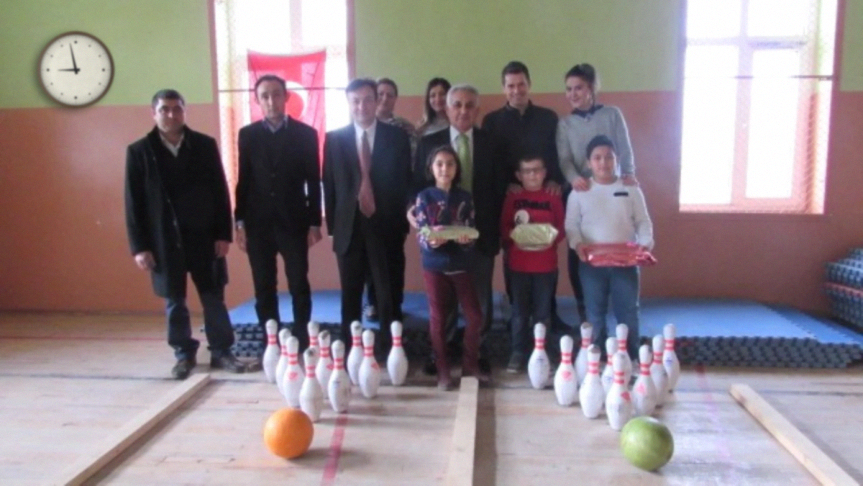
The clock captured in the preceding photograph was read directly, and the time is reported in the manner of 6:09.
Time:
8:58
